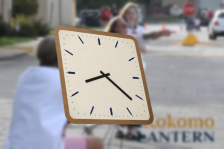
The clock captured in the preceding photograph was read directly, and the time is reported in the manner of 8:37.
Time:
8:22
